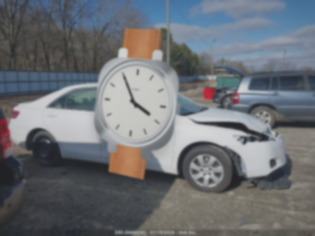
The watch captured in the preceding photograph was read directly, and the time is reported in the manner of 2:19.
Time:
3:55
